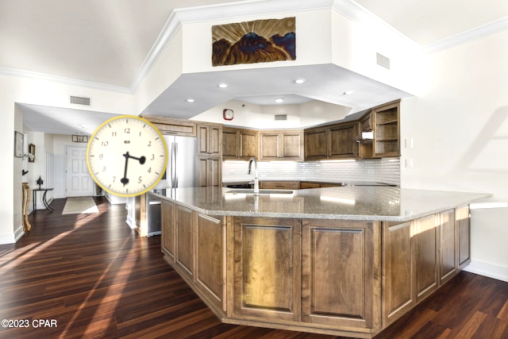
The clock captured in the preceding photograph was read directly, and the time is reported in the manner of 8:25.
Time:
3:31
